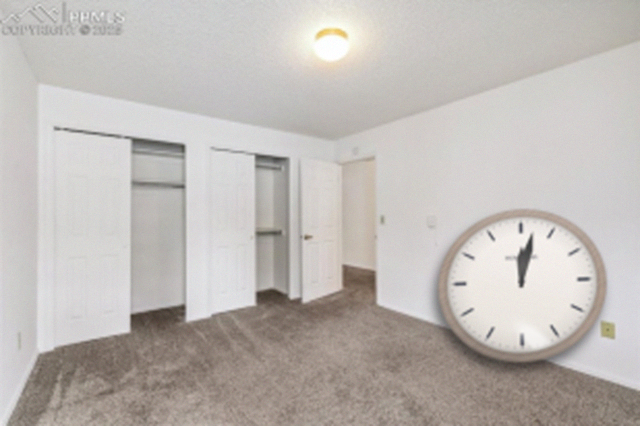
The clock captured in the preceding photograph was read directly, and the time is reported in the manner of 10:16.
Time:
12:02
